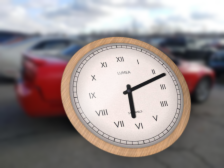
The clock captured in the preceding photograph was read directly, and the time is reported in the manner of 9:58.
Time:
6:12
